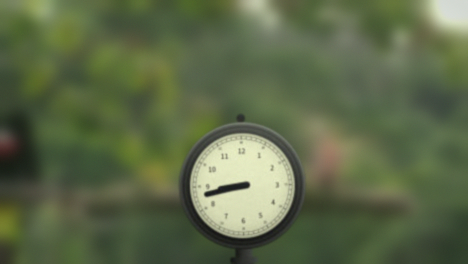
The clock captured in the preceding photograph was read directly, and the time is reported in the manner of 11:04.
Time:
8:43
